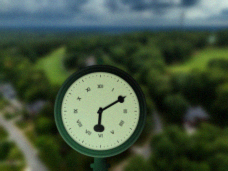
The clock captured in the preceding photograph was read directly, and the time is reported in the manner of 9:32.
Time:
6:10
